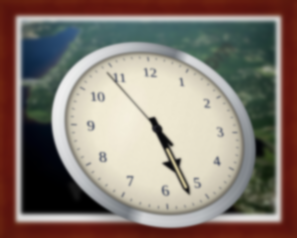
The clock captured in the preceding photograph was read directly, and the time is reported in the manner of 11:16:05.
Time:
5:26:54
